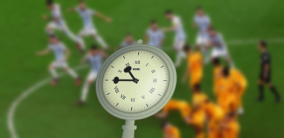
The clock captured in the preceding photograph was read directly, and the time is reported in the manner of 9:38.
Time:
10:45
